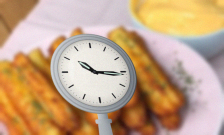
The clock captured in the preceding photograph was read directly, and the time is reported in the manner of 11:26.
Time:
10:16
